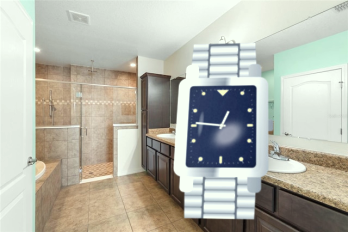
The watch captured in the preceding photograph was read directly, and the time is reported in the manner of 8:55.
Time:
12:46
